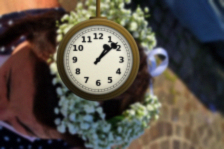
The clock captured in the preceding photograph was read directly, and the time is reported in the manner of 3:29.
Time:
1:08
